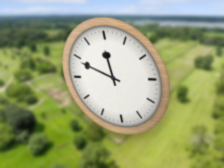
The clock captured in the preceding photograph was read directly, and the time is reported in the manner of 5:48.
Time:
11:49
